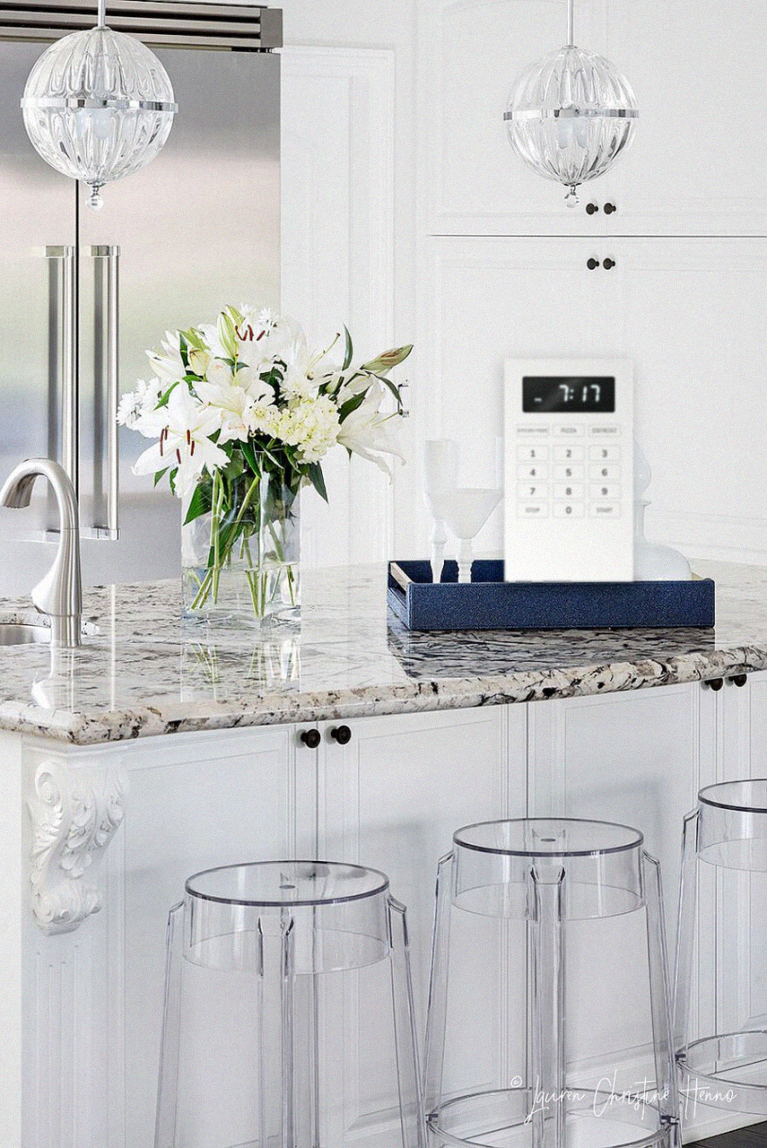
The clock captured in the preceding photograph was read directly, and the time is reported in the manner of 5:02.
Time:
7:17
